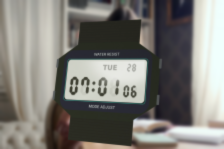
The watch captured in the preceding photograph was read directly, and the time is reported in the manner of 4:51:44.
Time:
7:01:06
